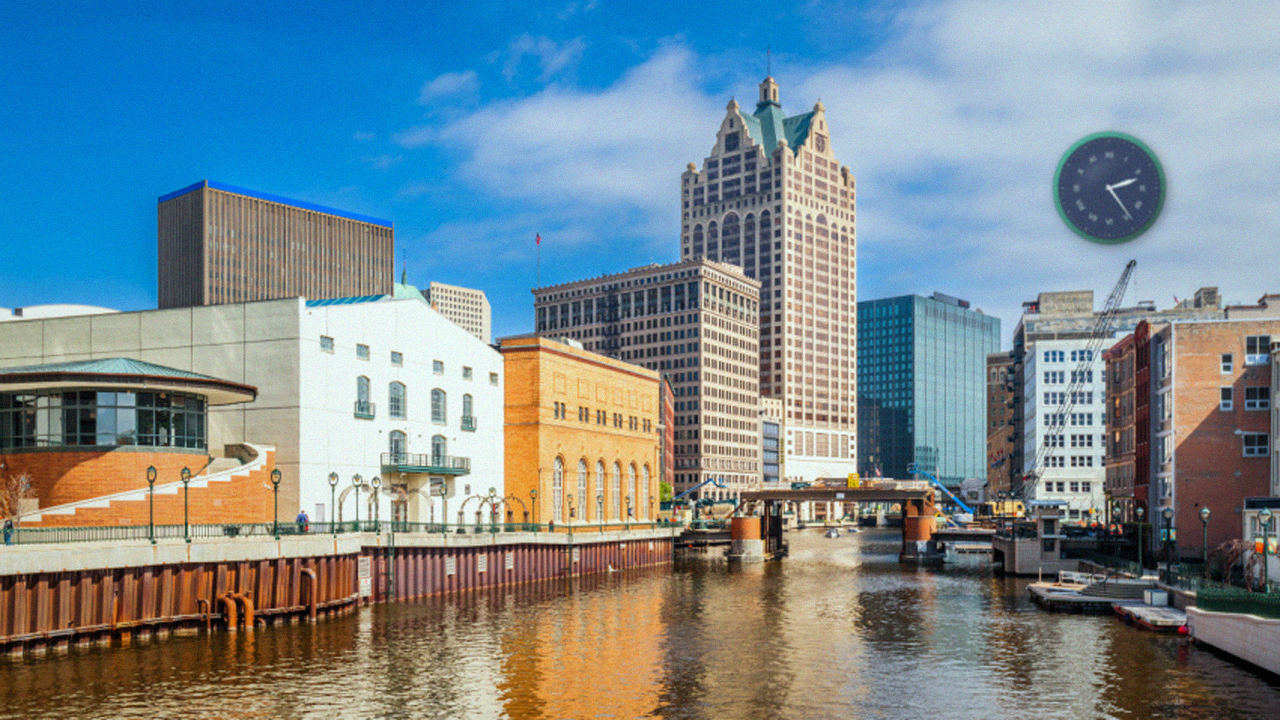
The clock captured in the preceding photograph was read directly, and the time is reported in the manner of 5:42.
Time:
2:24
